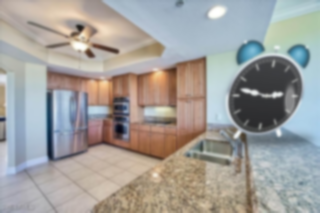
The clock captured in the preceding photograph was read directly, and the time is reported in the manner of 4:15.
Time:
2:47
